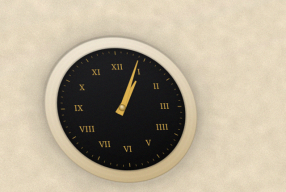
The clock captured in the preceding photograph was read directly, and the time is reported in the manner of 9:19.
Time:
1:04
